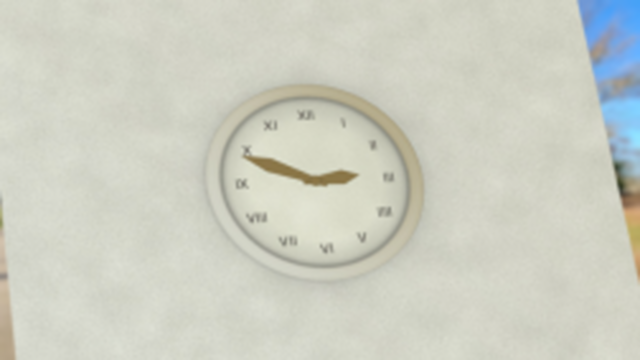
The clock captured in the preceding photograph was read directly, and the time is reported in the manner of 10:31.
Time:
2:49
